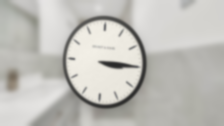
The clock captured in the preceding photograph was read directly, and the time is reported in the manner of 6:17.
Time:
3:15
